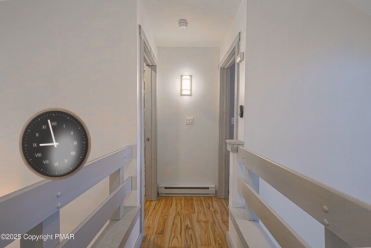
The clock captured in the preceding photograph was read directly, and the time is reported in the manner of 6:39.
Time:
8:58
